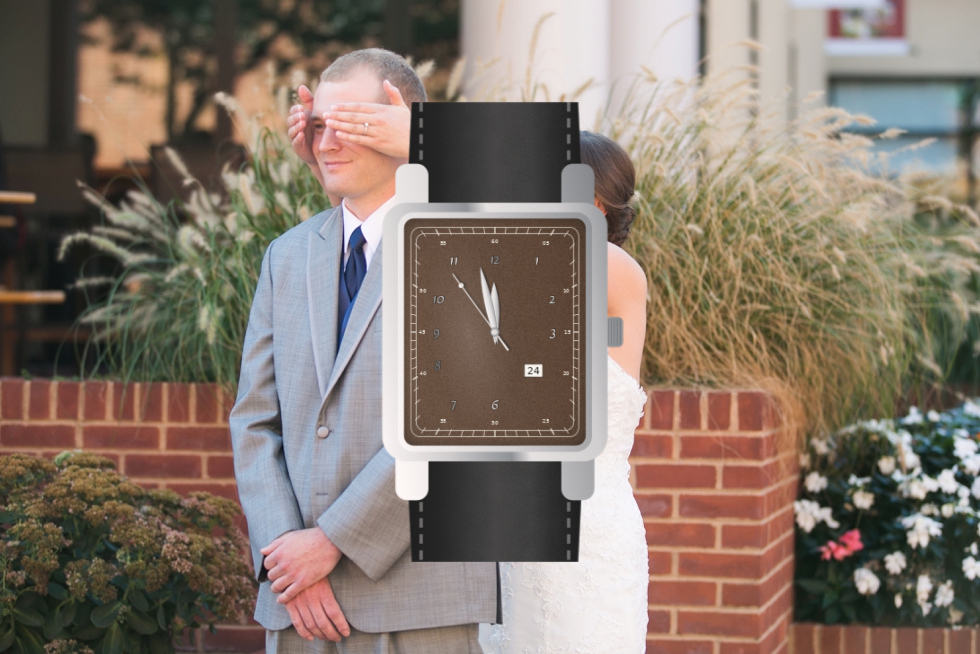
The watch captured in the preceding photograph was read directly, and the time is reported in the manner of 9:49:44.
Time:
11:57:54
